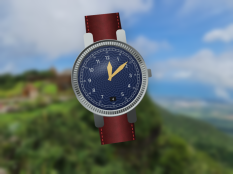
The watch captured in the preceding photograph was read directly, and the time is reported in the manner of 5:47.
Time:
12:09
